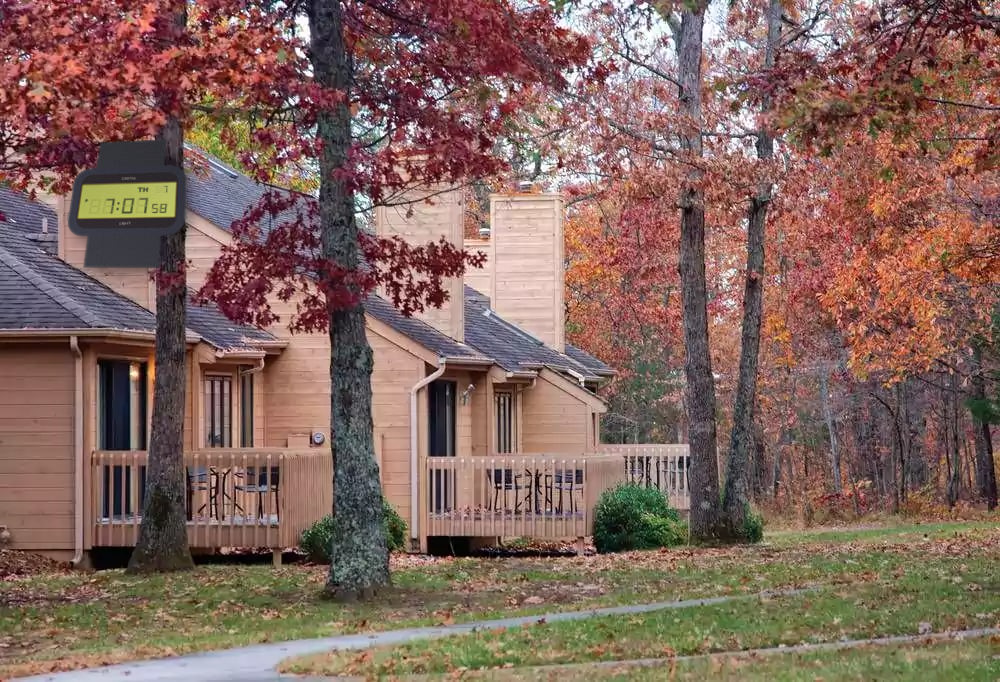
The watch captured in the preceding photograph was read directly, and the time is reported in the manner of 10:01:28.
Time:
7:07:58
